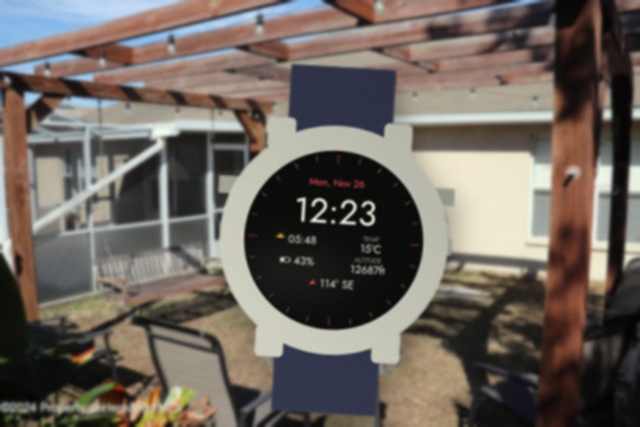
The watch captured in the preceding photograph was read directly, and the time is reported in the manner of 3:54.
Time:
12:23
